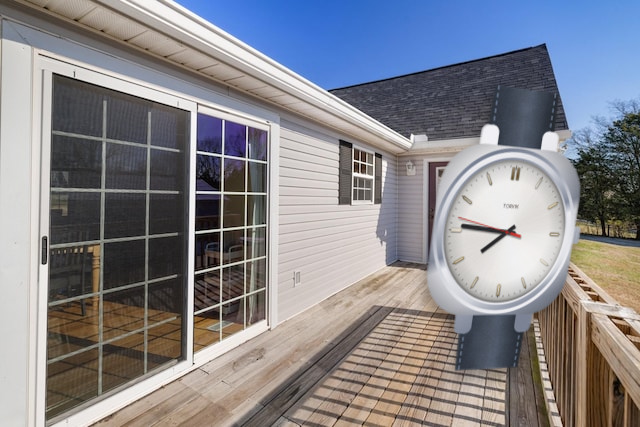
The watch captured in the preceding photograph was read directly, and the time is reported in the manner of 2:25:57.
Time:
7:45:47
